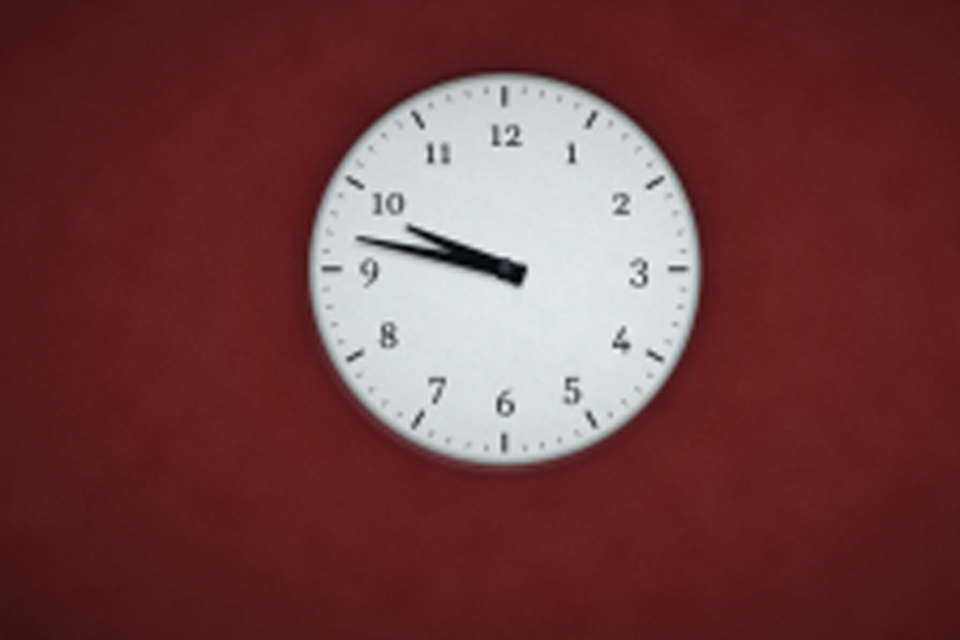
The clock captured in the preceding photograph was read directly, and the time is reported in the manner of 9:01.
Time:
9:47
